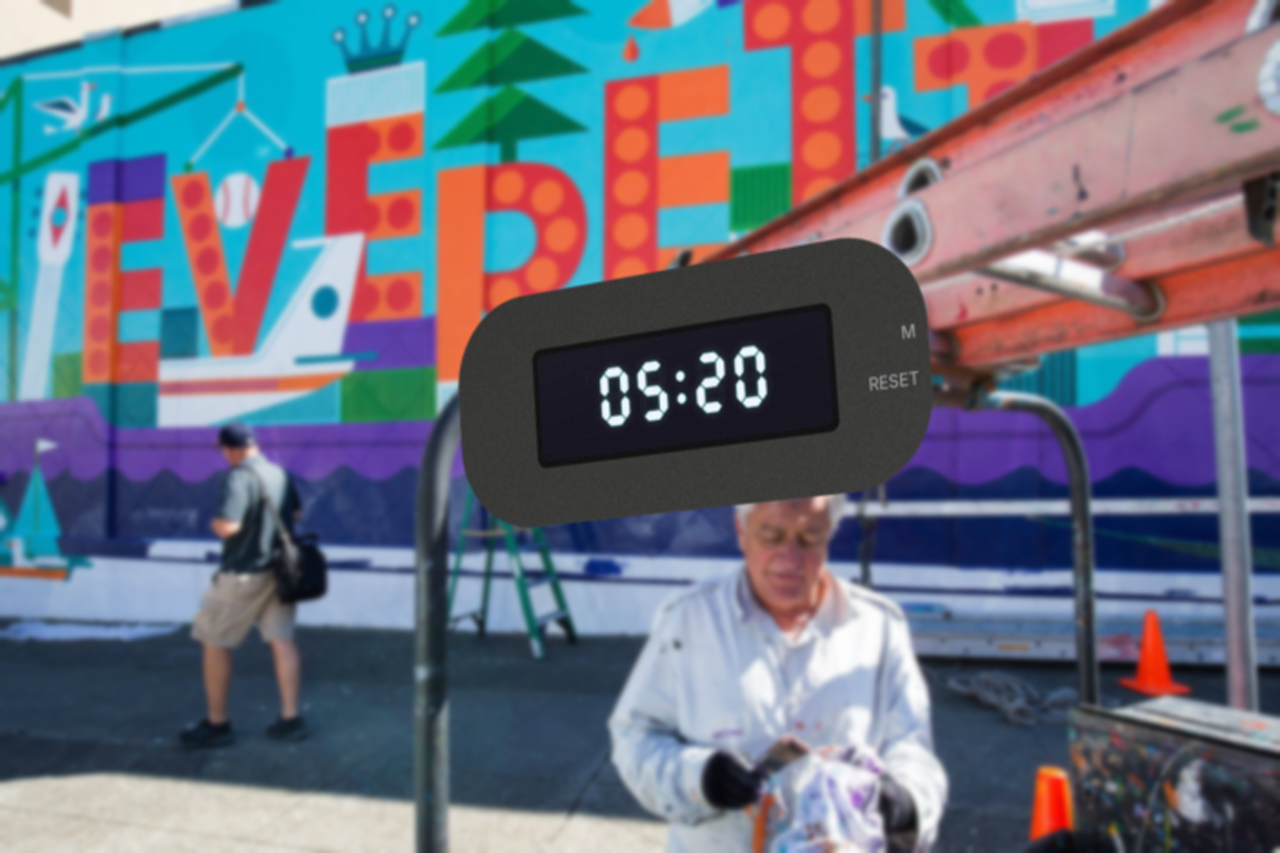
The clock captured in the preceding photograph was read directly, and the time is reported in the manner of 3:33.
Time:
5:20
